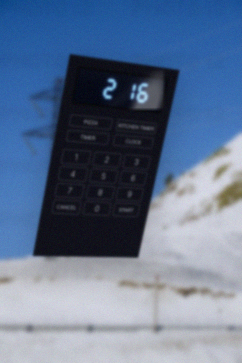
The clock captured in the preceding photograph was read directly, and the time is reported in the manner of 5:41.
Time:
2:16
